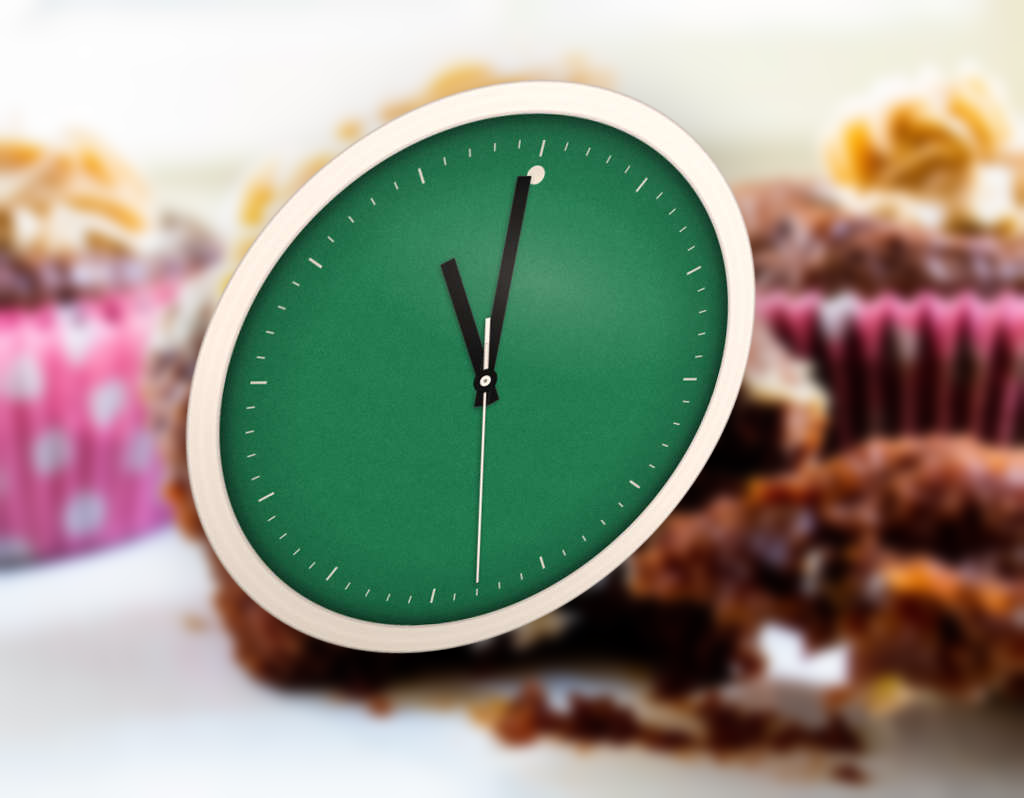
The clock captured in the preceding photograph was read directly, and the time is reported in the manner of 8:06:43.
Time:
10:59:28
